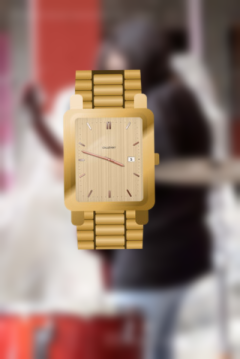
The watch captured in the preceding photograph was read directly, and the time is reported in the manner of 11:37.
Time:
3:48
